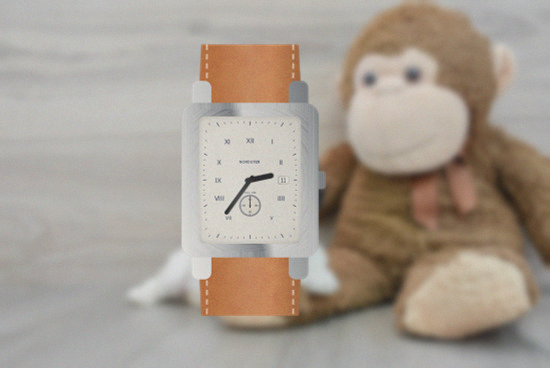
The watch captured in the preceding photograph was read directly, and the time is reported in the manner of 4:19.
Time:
2:36
